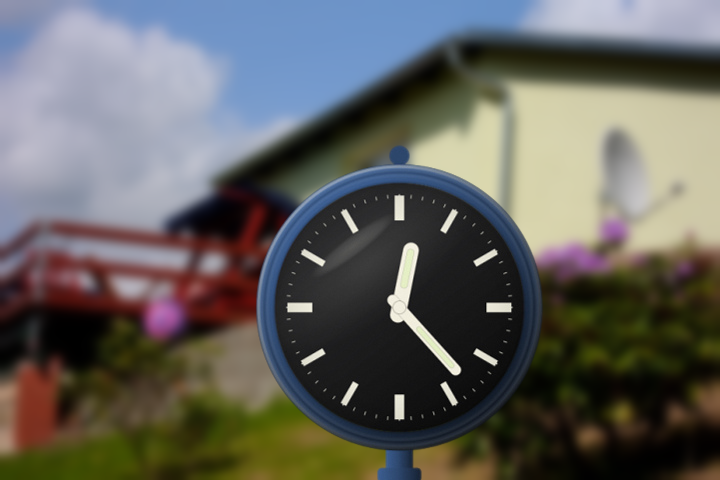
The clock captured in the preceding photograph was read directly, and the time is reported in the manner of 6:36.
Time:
12:23
